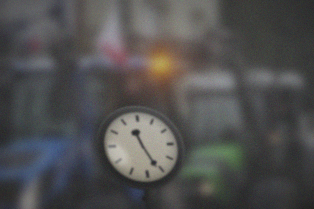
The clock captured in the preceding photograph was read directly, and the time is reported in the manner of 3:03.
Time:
11:26
